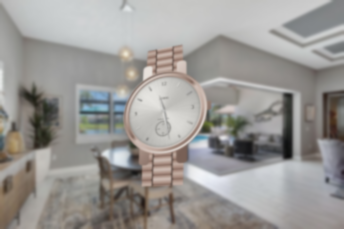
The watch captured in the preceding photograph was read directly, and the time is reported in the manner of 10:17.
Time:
11:28
